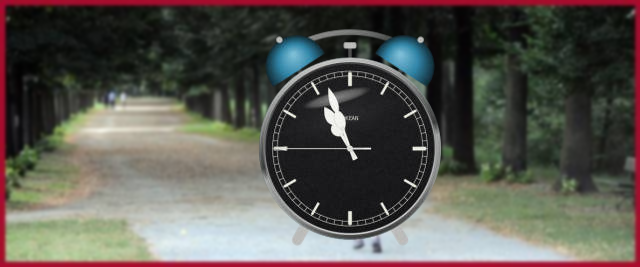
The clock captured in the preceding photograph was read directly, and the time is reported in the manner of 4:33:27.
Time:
10:56:45
